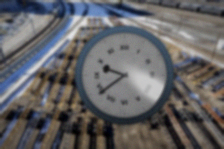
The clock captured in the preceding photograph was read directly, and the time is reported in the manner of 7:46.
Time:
9:39
